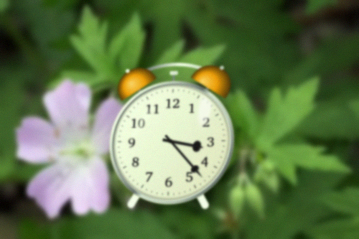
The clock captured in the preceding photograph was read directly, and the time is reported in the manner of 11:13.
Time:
3:23
